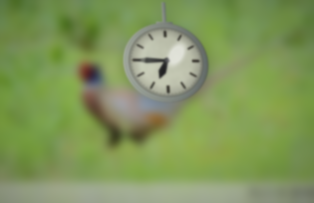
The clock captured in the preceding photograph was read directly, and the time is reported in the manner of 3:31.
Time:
6:45
